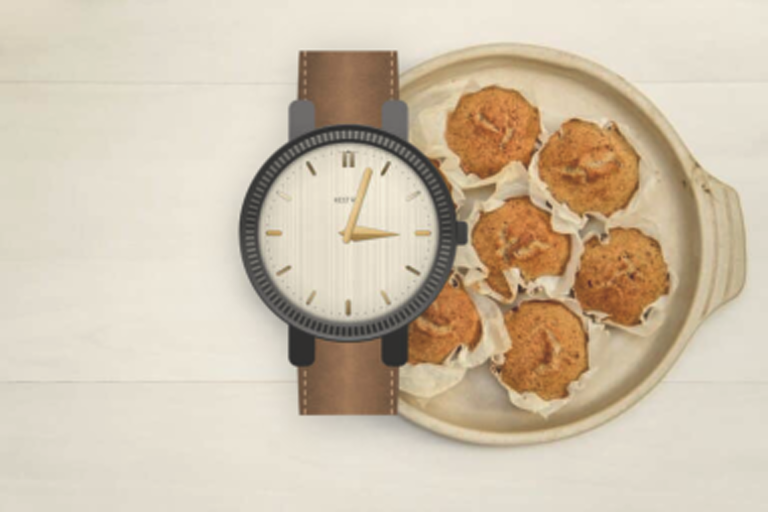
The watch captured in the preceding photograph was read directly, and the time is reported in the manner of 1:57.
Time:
3:03
